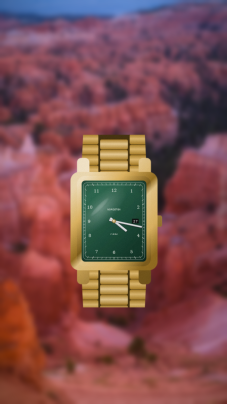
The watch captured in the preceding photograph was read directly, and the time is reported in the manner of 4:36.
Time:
4:17
